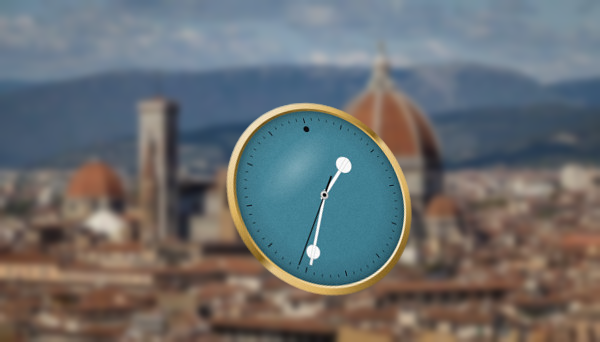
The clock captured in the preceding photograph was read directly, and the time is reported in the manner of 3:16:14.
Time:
1:34:36
